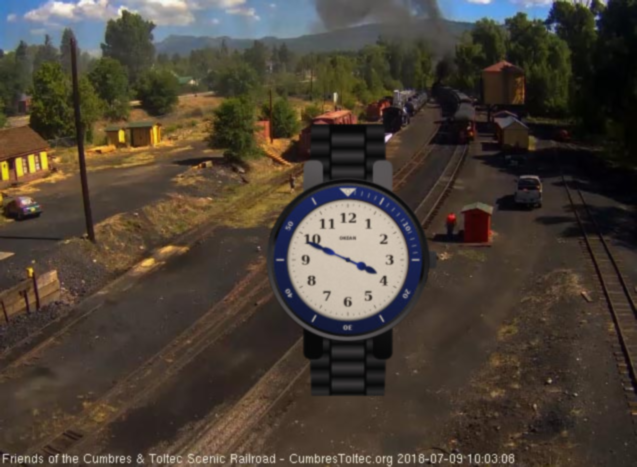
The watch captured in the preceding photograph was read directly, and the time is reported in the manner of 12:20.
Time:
3:49
